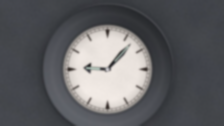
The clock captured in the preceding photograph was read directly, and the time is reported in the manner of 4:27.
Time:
9:07
